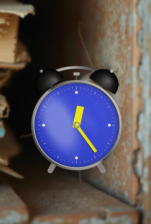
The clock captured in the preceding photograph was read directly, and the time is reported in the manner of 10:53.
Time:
12:24
